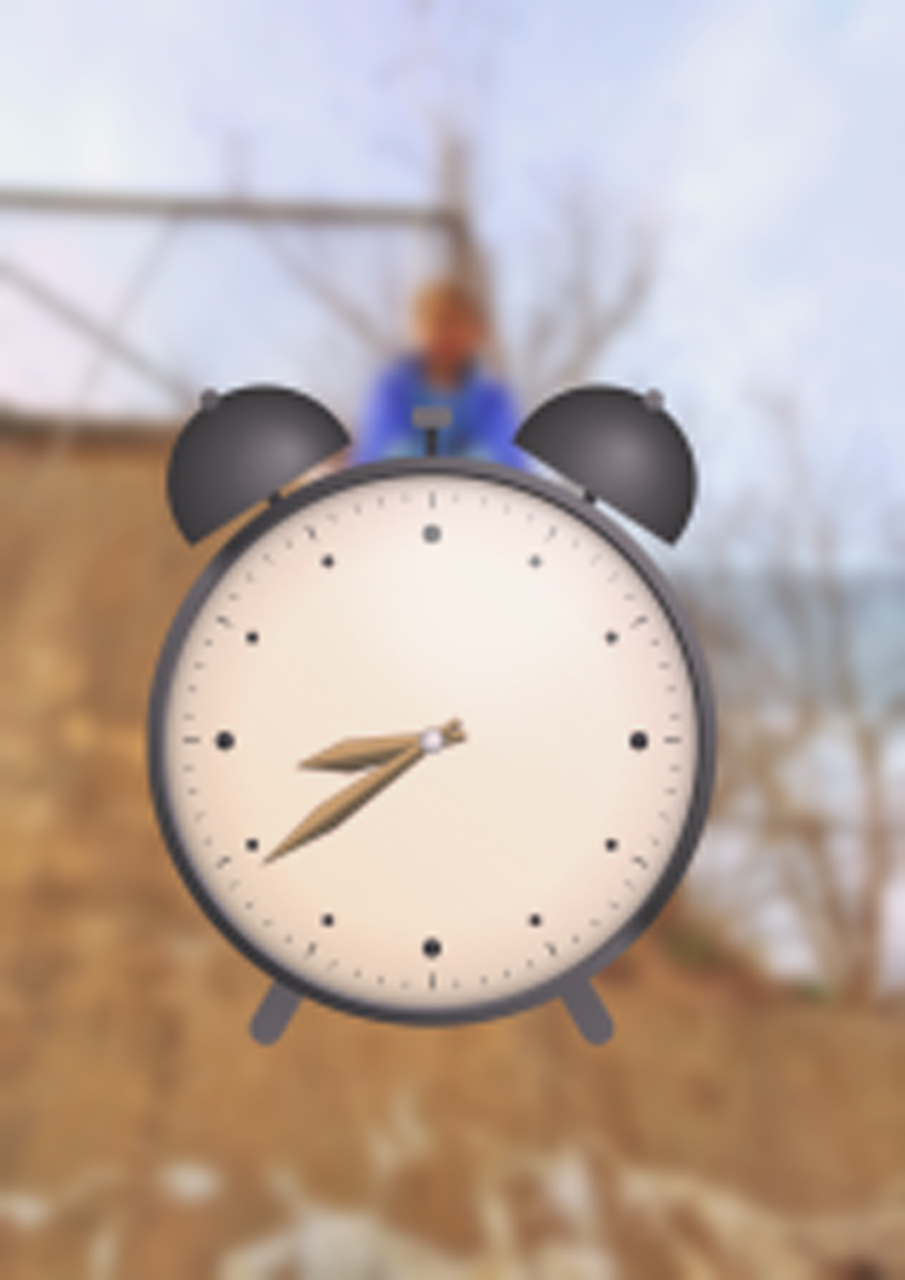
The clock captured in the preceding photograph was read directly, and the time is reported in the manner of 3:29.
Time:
8:39
